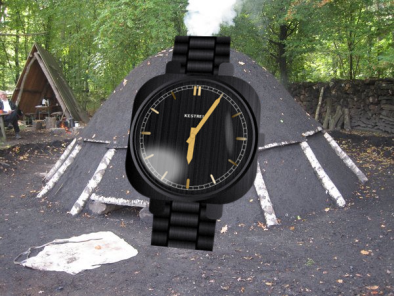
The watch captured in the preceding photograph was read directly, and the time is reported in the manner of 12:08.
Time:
6:05
